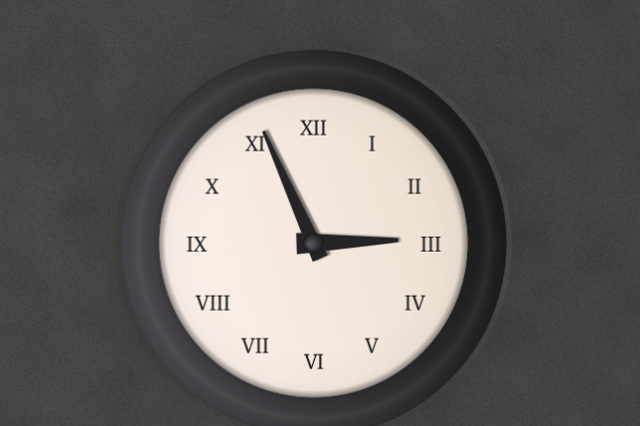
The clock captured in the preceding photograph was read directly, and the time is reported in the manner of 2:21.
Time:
2:56
